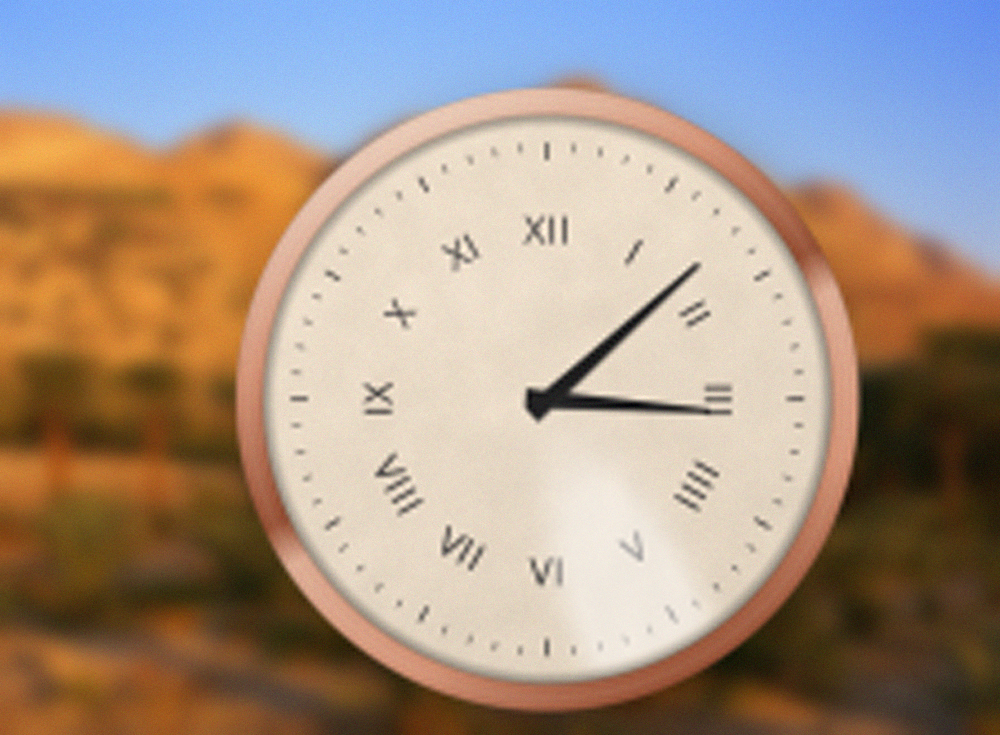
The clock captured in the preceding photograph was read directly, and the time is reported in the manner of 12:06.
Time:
3:08
